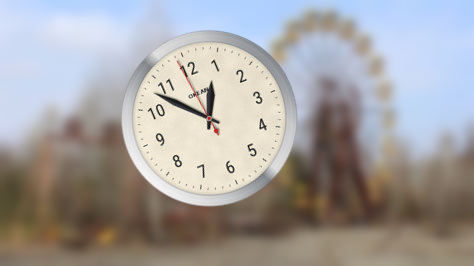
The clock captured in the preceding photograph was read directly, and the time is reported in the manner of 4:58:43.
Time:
12:52:59
